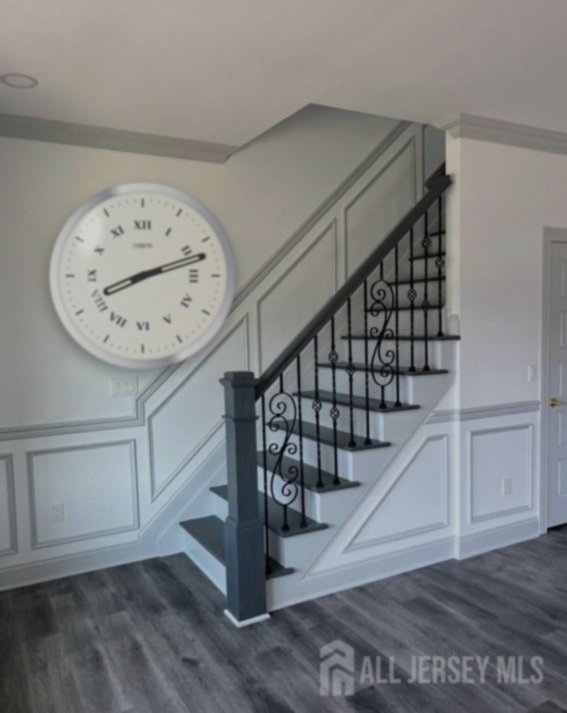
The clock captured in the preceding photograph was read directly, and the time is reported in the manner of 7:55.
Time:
8:12
